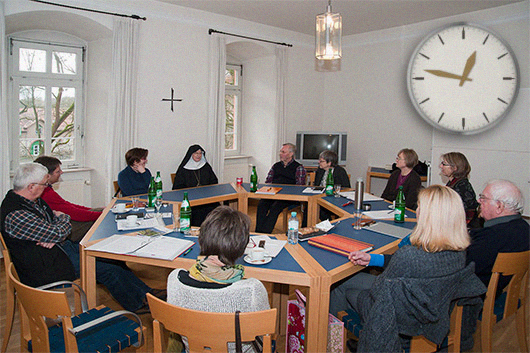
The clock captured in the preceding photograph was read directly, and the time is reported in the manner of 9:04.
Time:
12:47
